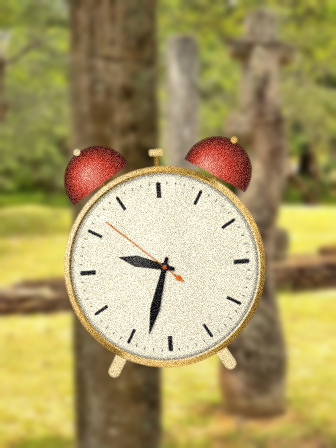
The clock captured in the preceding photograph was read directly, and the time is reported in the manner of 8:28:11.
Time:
9:32:52
